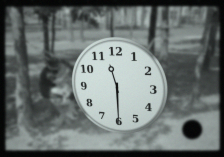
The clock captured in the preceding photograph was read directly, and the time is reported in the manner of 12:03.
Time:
11:30
